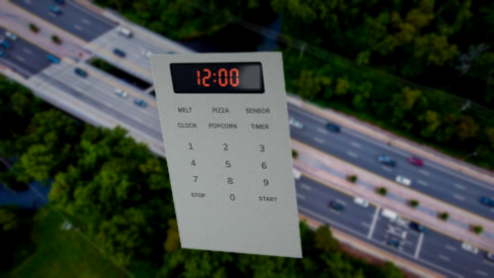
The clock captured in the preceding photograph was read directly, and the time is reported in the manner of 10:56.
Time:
12:00
